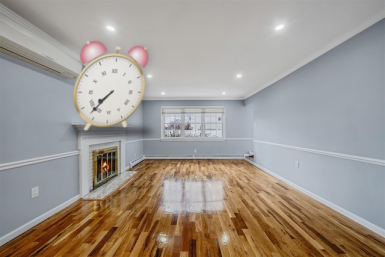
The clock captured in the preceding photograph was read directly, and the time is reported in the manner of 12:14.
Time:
7:37
